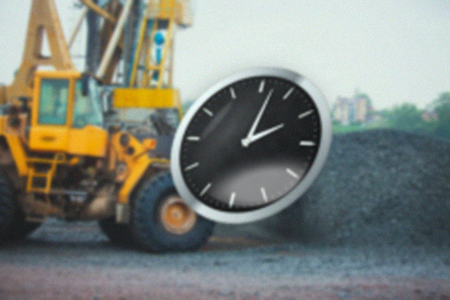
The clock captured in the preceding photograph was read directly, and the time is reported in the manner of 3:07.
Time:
2:02
